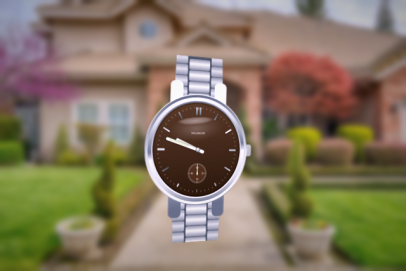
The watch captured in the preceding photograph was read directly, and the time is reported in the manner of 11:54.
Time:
9:48
